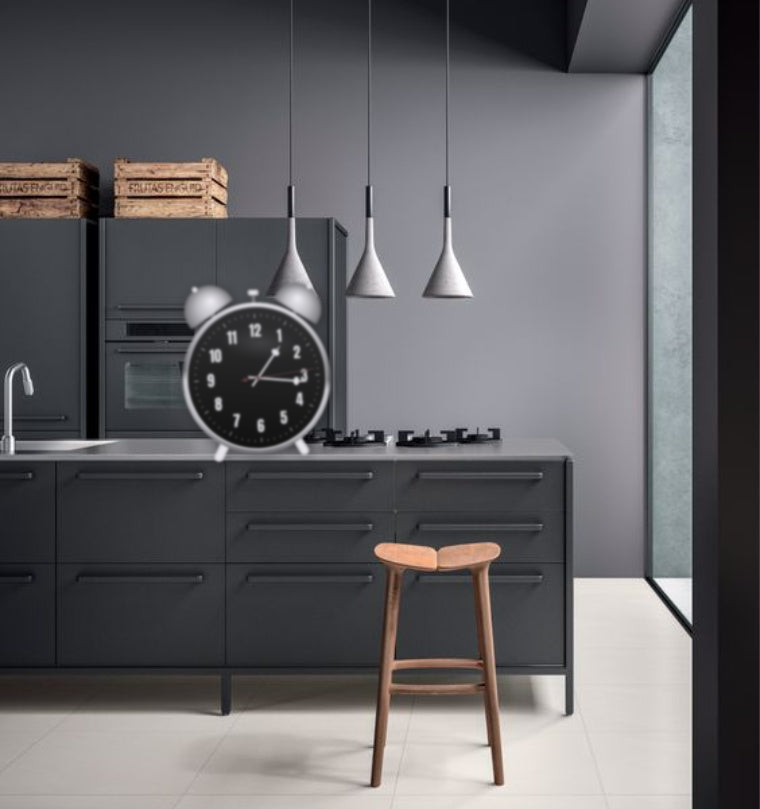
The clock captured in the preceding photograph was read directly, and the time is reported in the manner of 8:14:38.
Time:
1:16:14
